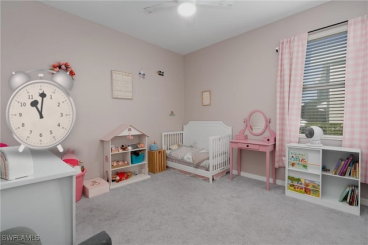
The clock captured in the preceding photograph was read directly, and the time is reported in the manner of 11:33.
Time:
11:01
